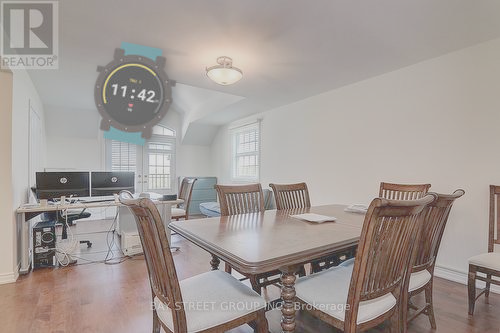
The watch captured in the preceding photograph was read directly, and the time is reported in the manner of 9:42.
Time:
11:42
